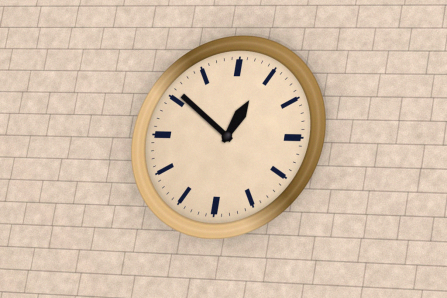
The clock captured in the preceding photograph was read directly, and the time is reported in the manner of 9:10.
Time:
12:51
